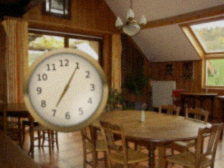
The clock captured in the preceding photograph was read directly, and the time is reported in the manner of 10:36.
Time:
7:05
